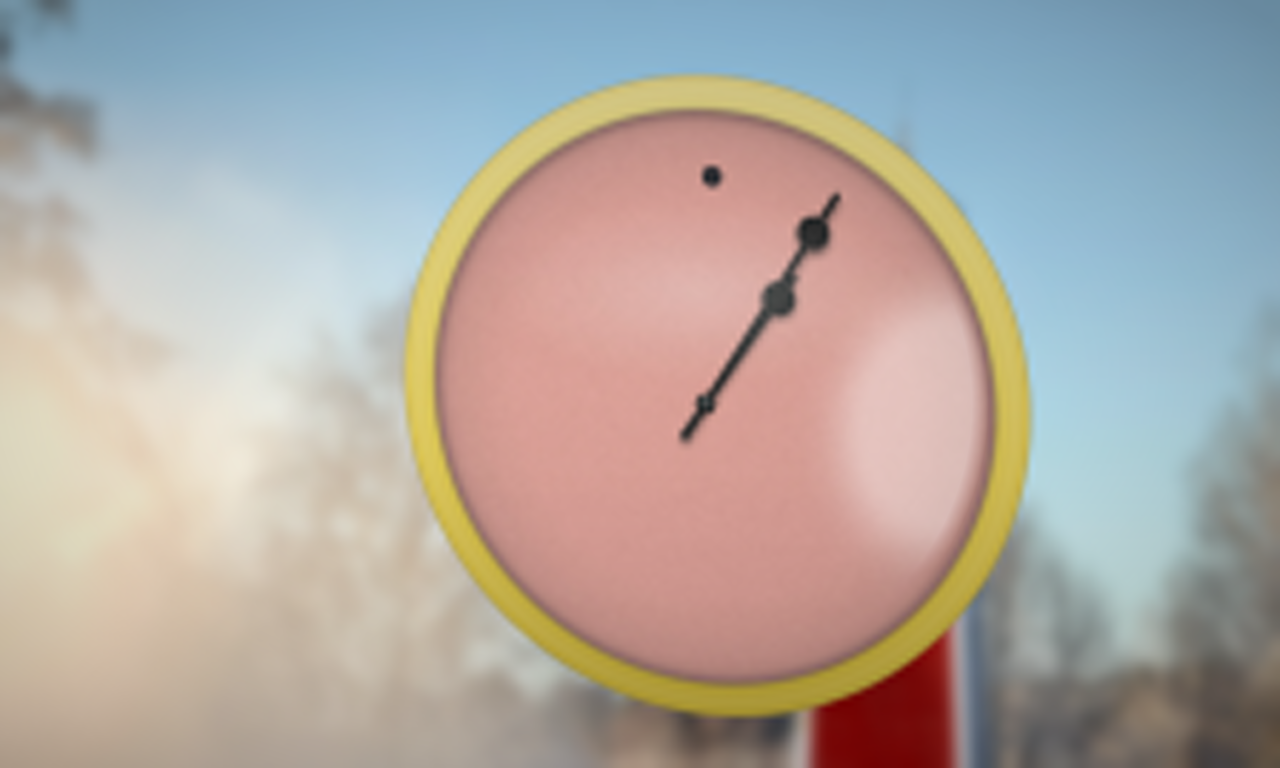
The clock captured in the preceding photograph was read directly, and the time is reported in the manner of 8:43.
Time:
1:05
